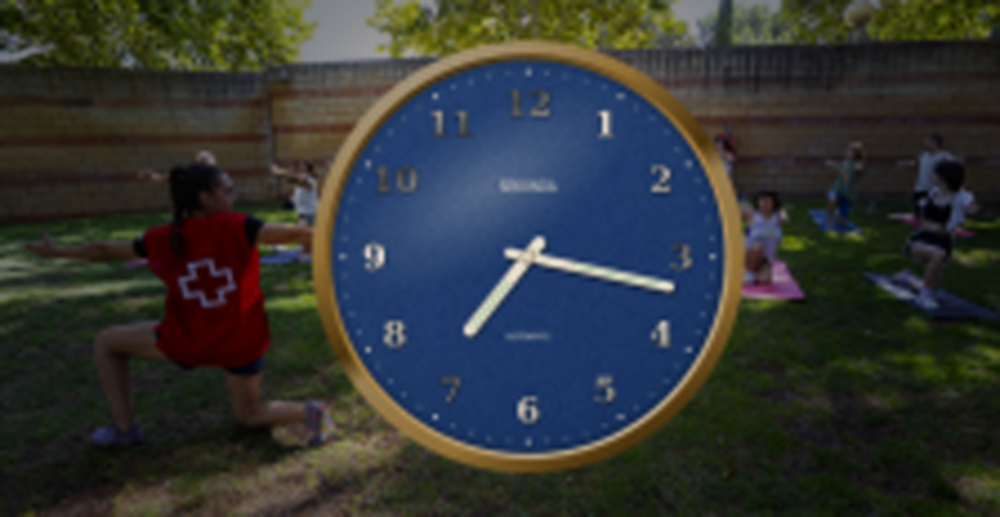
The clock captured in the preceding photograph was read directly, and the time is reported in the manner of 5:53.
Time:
7:17
